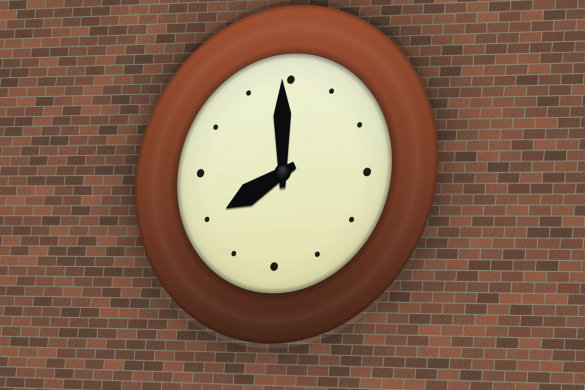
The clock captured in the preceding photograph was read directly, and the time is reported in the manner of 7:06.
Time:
7:59
